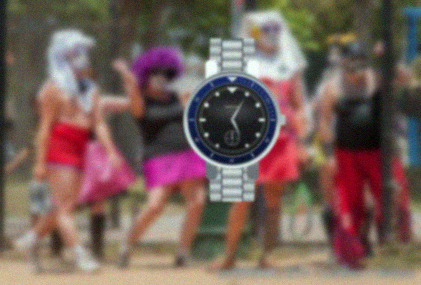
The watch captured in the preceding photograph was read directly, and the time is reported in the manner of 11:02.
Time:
5:05
